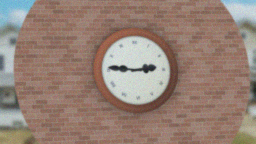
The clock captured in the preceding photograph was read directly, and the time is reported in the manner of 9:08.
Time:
2:46
